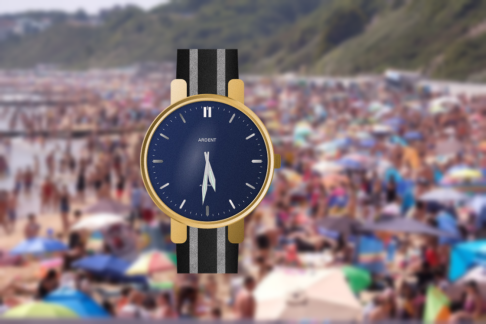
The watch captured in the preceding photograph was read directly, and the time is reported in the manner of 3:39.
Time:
5:31
